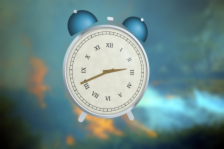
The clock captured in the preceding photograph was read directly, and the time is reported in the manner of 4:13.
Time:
2:41
